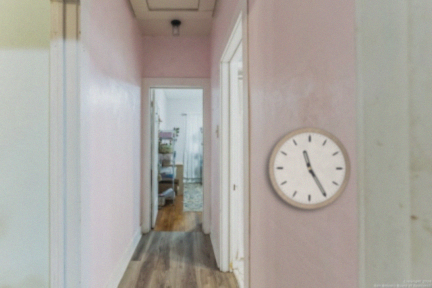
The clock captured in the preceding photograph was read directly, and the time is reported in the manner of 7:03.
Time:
11:25
